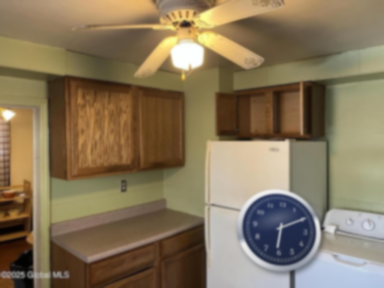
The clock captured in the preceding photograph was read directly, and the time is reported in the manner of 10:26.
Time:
6:10
